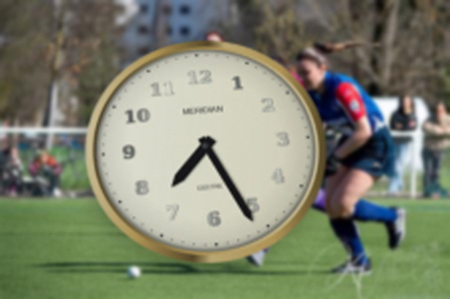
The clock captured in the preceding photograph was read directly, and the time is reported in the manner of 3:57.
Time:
7:26
